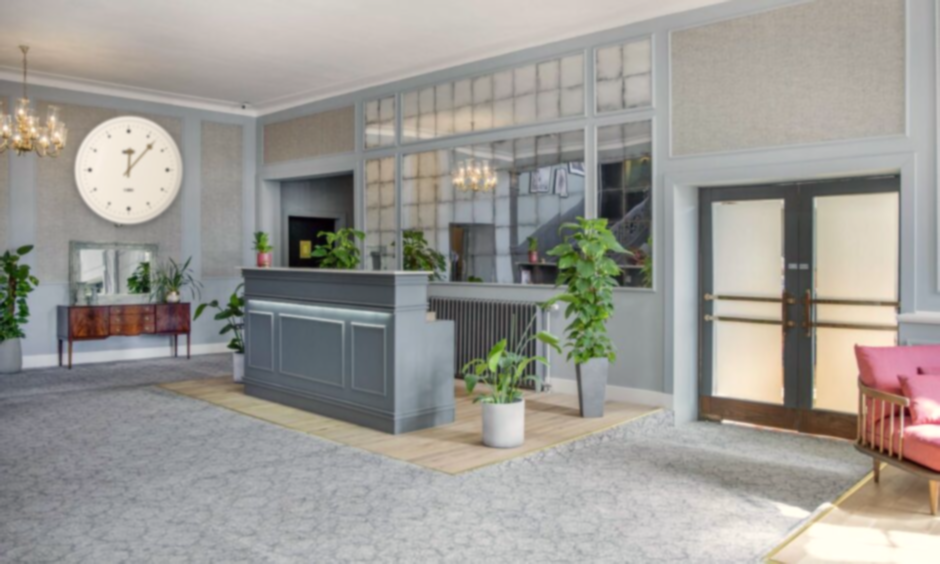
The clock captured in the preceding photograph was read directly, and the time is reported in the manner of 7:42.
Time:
12:07
